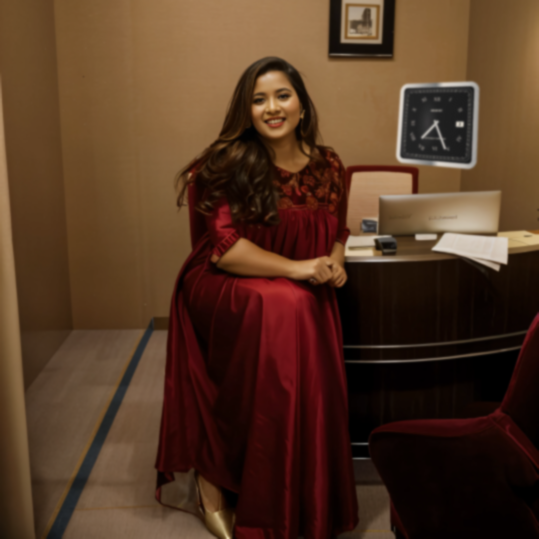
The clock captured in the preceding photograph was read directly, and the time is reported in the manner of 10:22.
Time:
7:26
